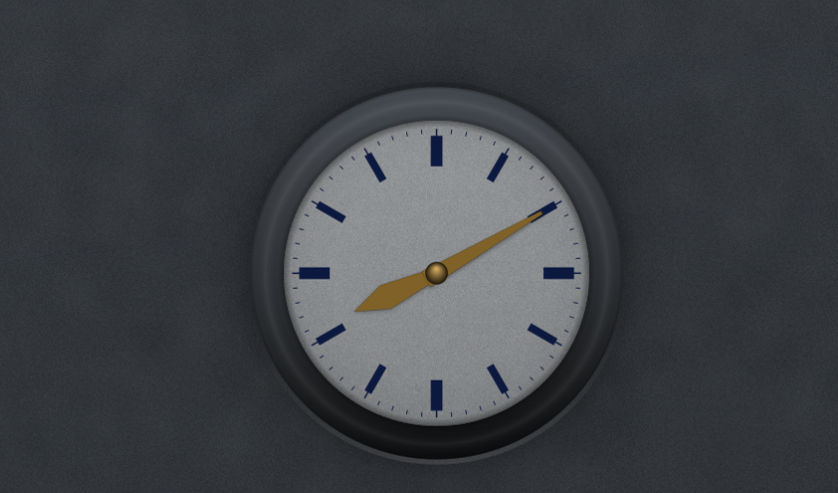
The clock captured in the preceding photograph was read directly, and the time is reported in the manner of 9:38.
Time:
8:10
